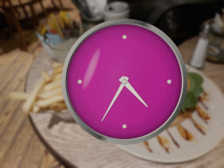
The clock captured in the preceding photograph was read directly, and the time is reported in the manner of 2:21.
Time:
4:35
